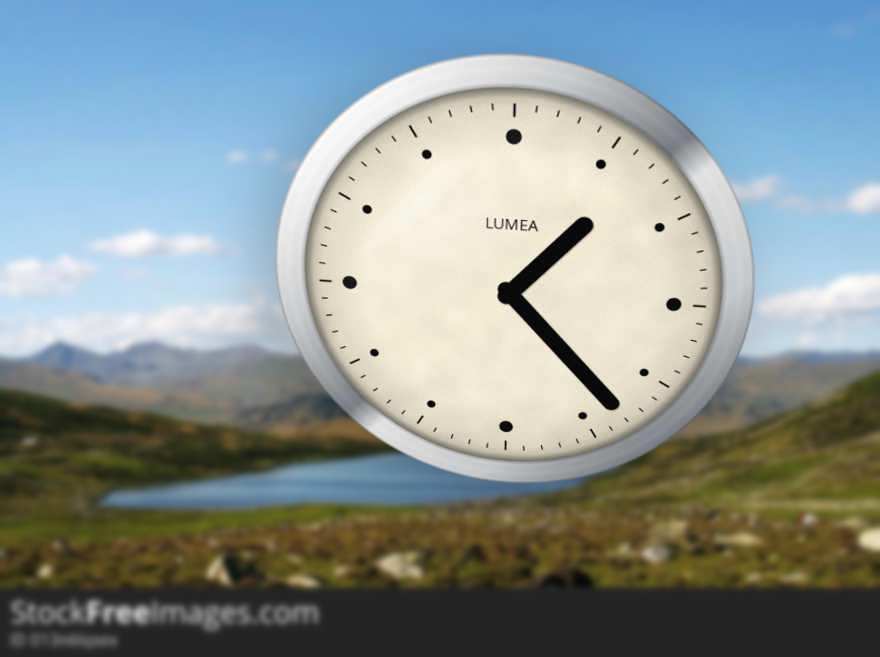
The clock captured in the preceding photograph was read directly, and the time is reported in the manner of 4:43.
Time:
1:23
